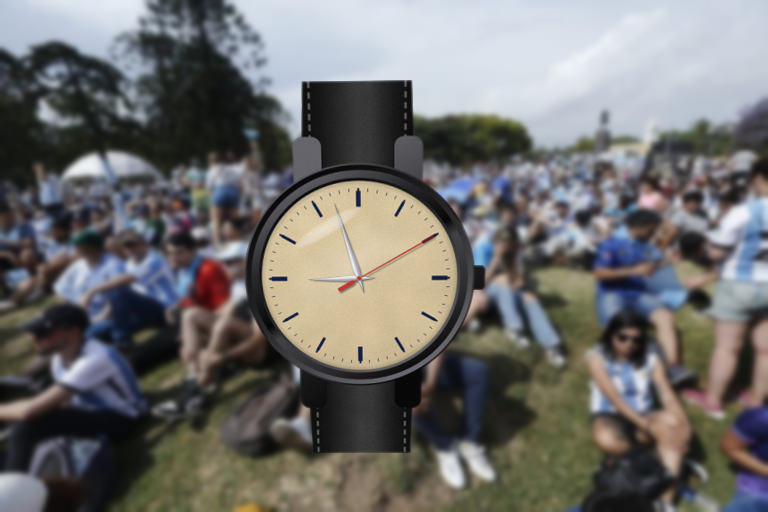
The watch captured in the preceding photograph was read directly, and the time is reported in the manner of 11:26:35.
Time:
8:57:10
